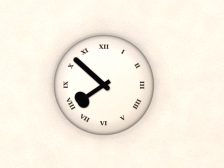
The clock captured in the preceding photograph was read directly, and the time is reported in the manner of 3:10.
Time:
7:52
